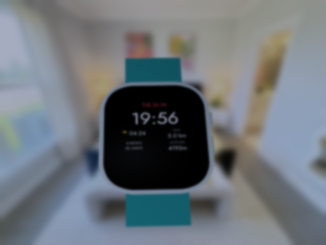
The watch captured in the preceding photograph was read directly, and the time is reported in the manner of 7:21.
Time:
19:56
